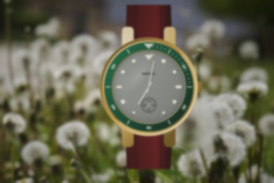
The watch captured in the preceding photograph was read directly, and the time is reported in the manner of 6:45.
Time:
7:02
